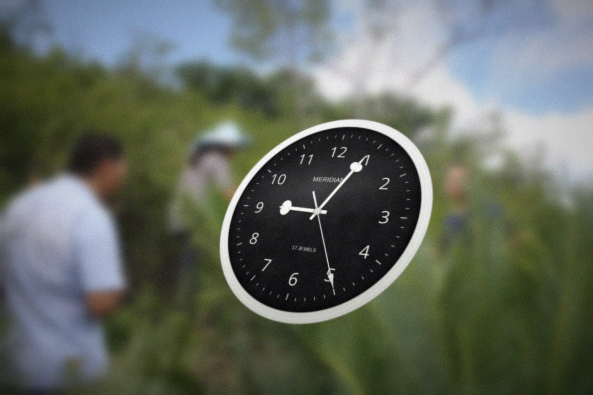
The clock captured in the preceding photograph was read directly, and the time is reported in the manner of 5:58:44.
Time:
9:04:25
